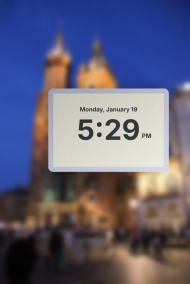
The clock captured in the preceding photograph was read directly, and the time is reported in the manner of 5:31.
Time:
5:29
